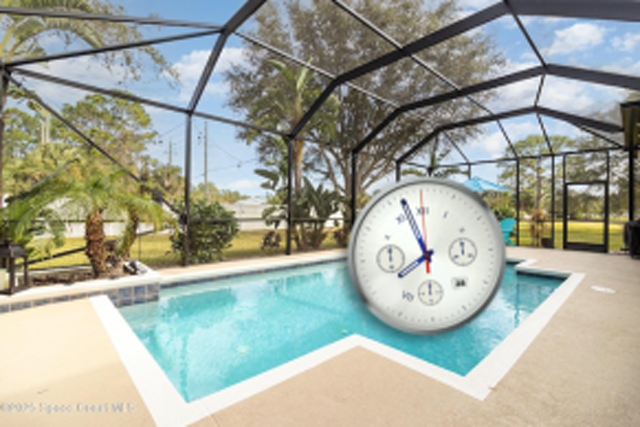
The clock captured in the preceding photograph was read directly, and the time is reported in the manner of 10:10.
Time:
7:57
